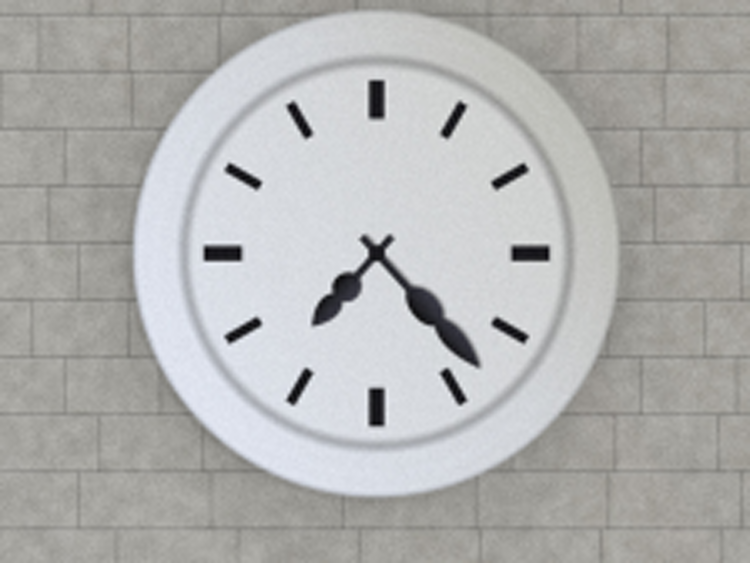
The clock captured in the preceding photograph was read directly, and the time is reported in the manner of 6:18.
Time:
7:23
